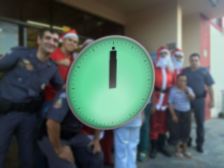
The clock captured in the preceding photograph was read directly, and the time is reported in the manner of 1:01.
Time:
12:00
